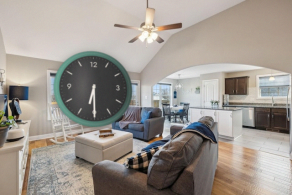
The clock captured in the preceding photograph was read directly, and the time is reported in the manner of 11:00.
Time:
6:30
